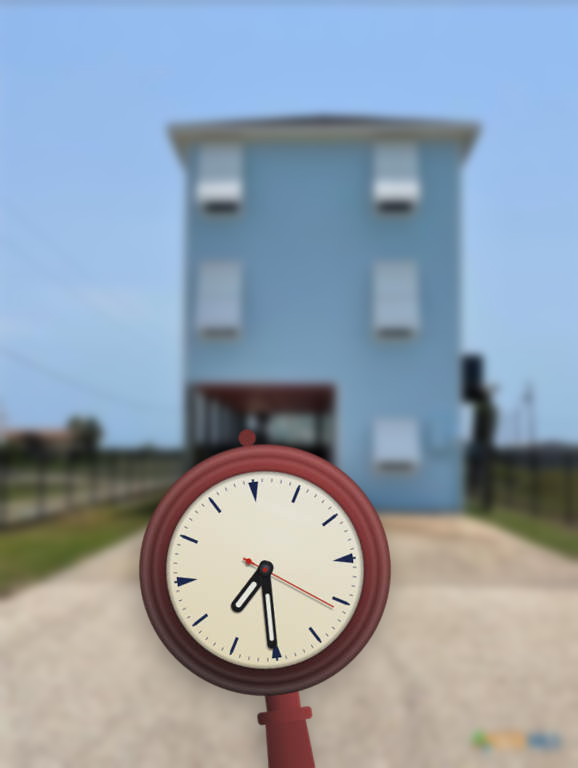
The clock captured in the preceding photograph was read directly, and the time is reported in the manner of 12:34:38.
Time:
7:30:21
